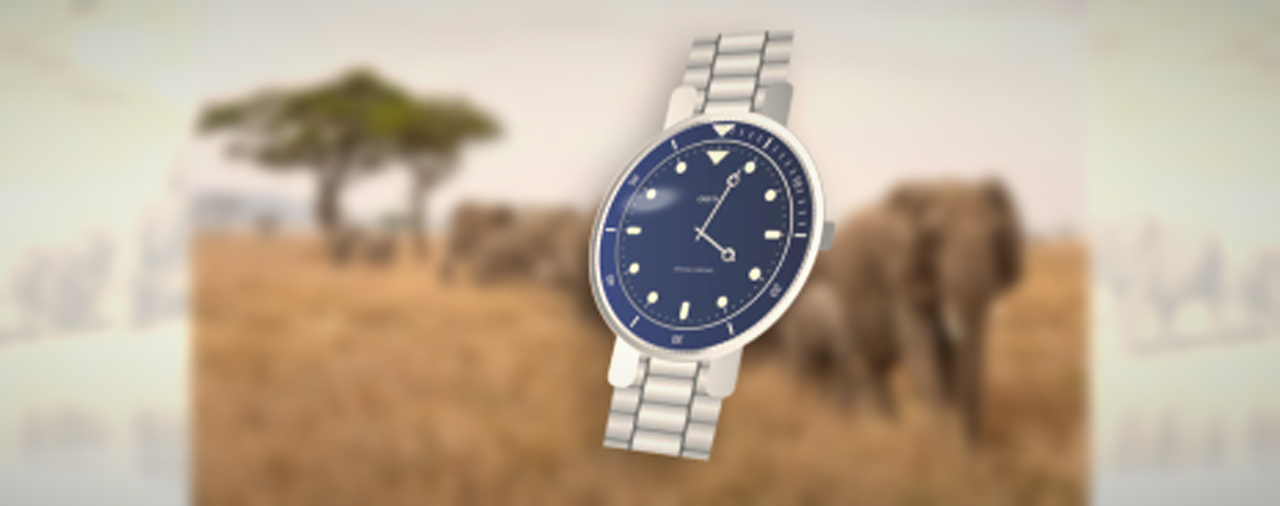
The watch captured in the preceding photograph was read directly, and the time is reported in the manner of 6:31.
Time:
4:04
